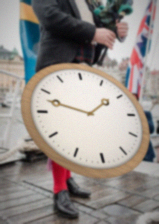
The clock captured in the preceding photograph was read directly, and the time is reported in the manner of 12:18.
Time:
1:48
